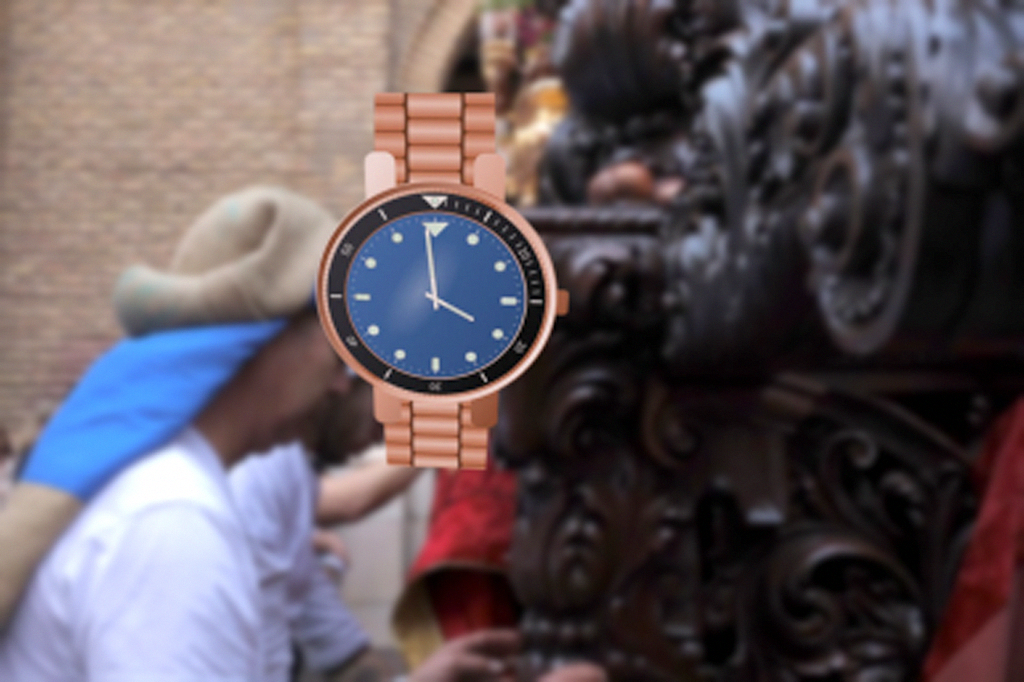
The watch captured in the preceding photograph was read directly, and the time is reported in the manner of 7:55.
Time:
3:59
